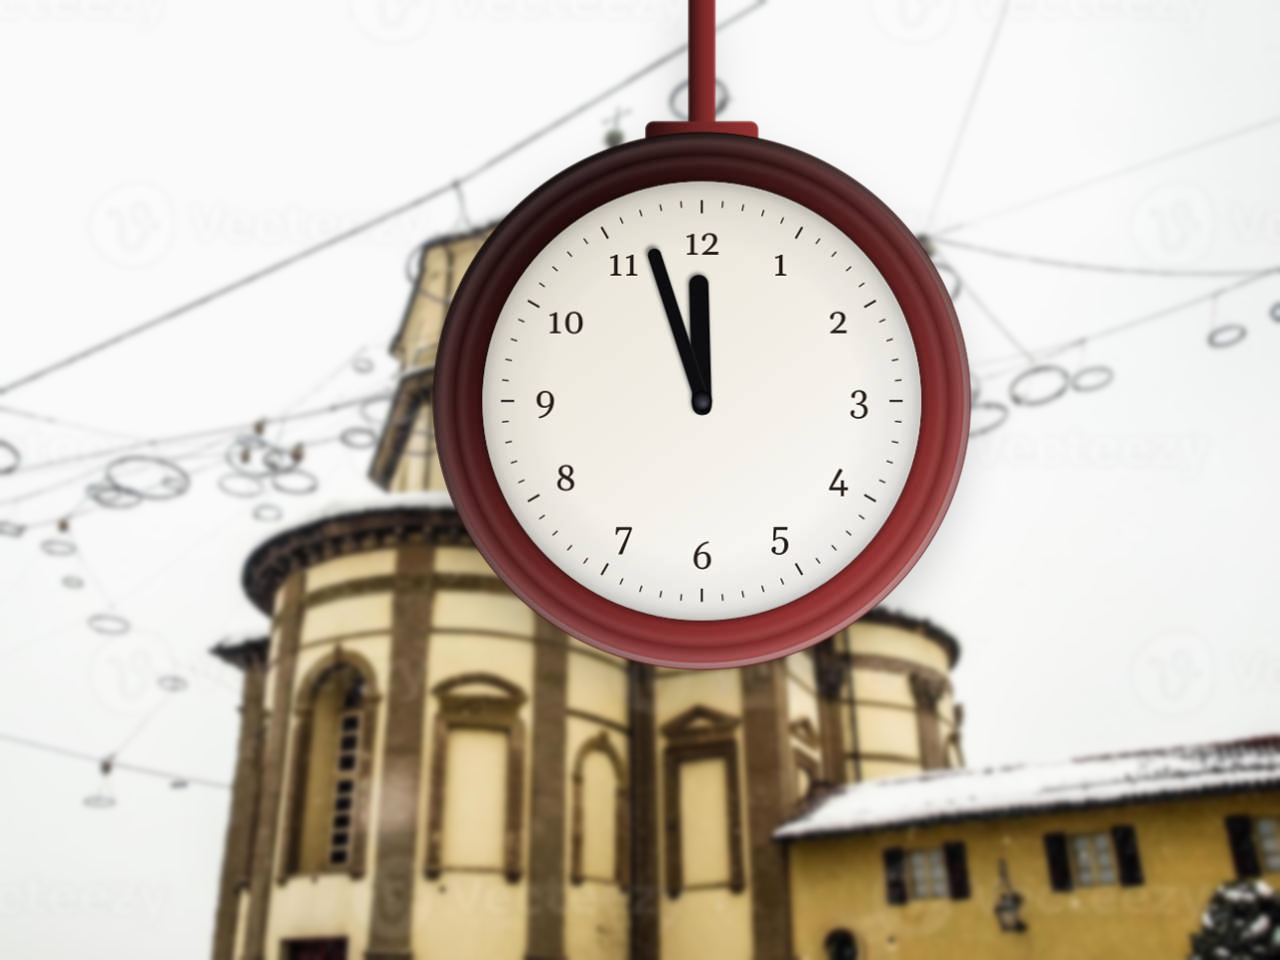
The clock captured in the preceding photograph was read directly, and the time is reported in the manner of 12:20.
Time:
11:57
